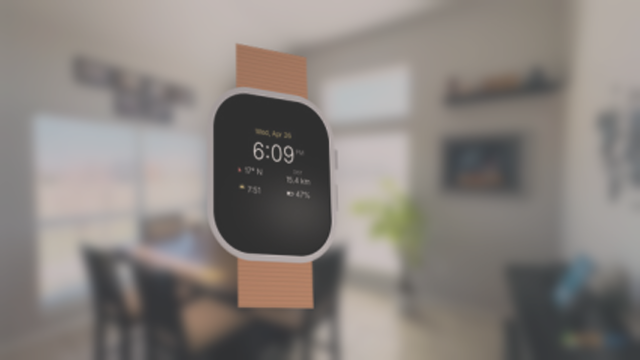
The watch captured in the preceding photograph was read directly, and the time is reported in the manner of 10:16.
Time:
6:09
